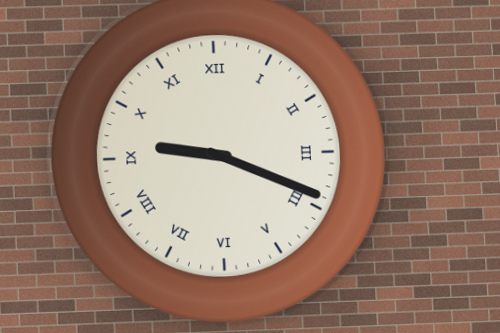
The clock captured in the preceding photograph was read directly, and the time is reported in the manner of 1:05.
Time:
9:19
